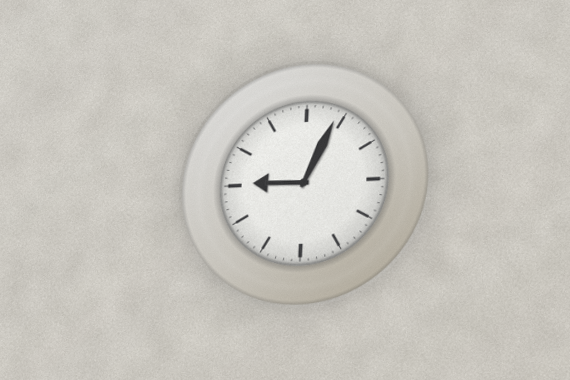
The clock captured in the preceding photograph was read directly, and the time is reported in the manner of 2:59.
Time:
9:04
